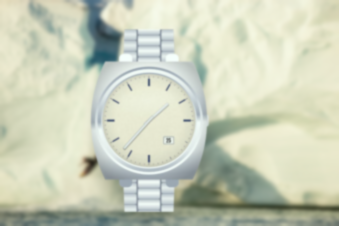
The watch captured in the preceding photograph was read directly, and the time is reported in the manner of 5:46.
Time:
1:37
